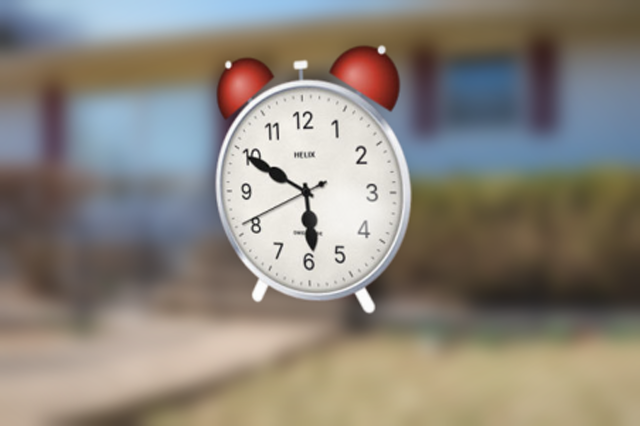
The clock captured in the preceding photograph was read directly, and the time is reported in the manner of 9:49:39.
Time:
5:49:41
